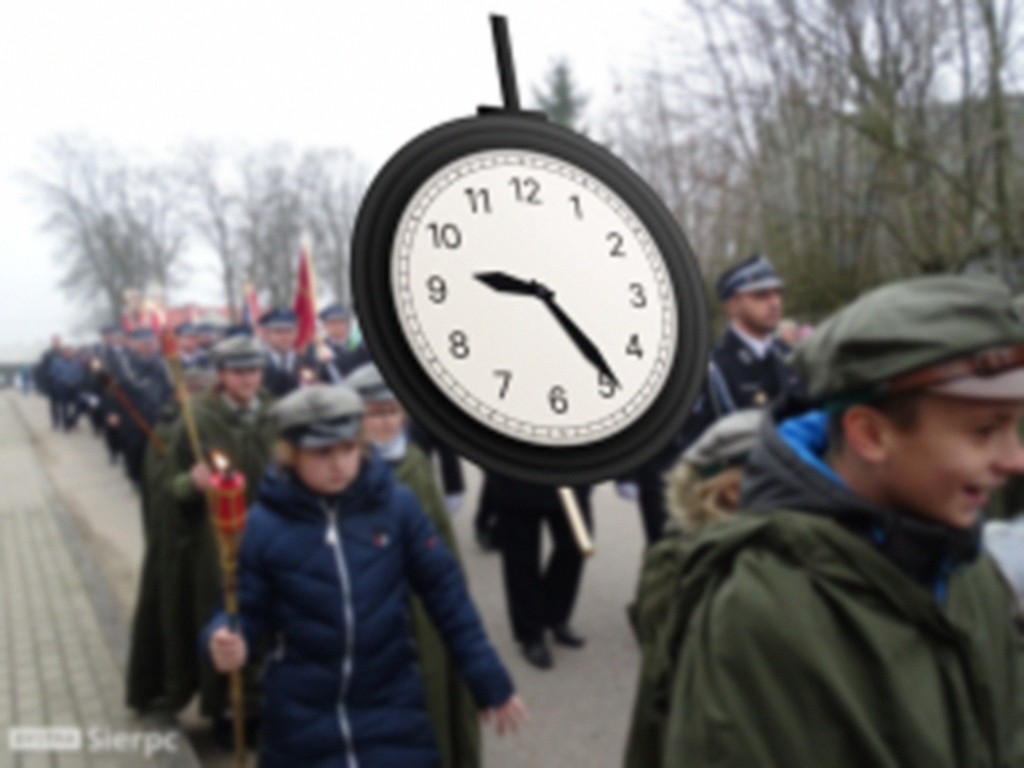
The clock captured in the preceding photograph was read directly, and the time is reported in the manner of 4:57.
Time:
9:24
